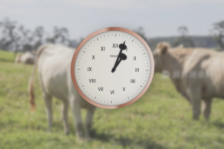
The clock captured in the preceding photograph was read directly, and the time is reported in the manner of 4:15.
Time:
1:03
